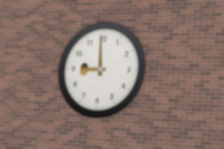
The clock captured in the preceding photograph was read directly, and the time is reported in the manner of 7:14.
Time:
8:59
